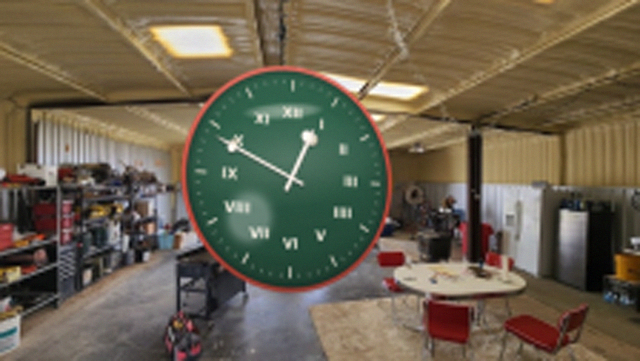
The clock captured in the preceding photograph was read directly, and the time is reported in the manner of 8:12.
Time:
12:49
